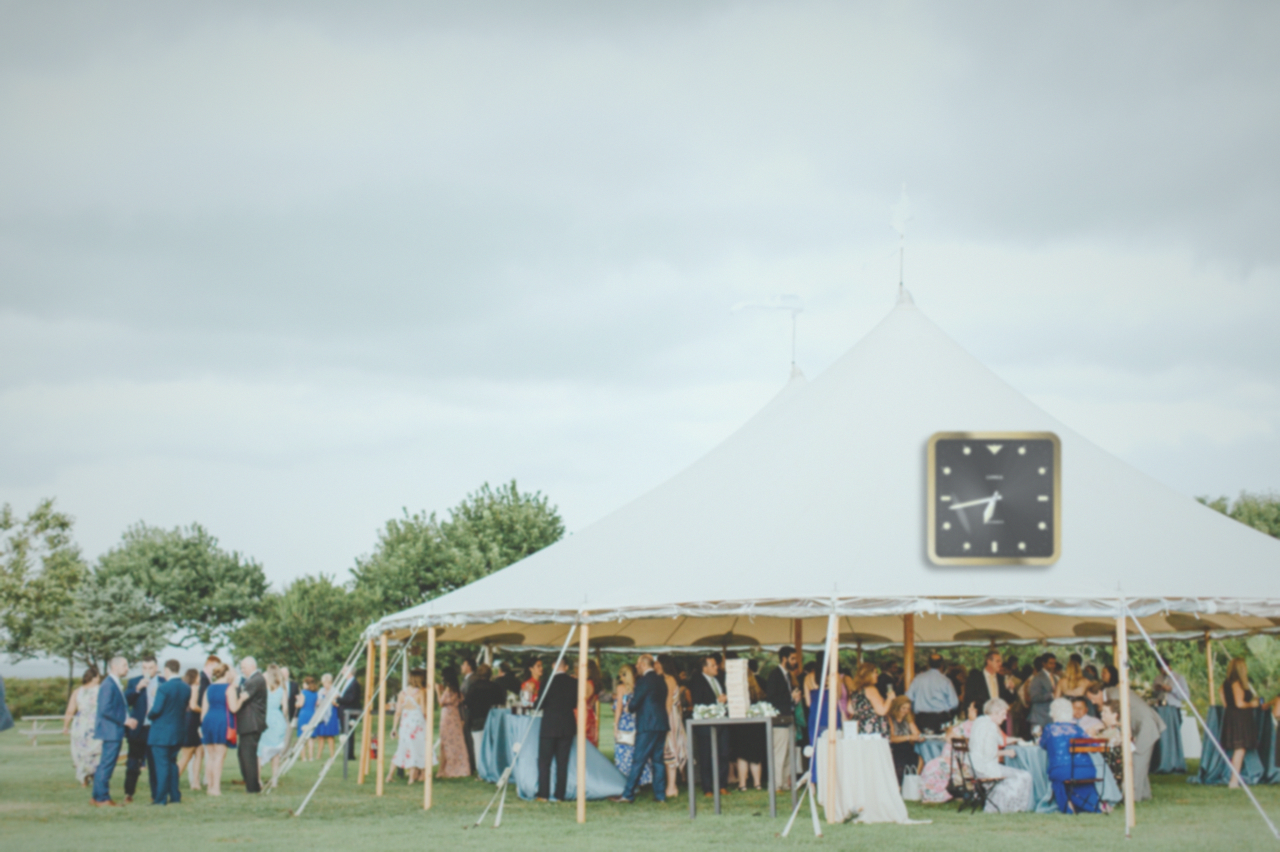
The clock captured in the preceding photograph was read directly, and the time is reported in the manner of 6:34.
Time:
6:43
